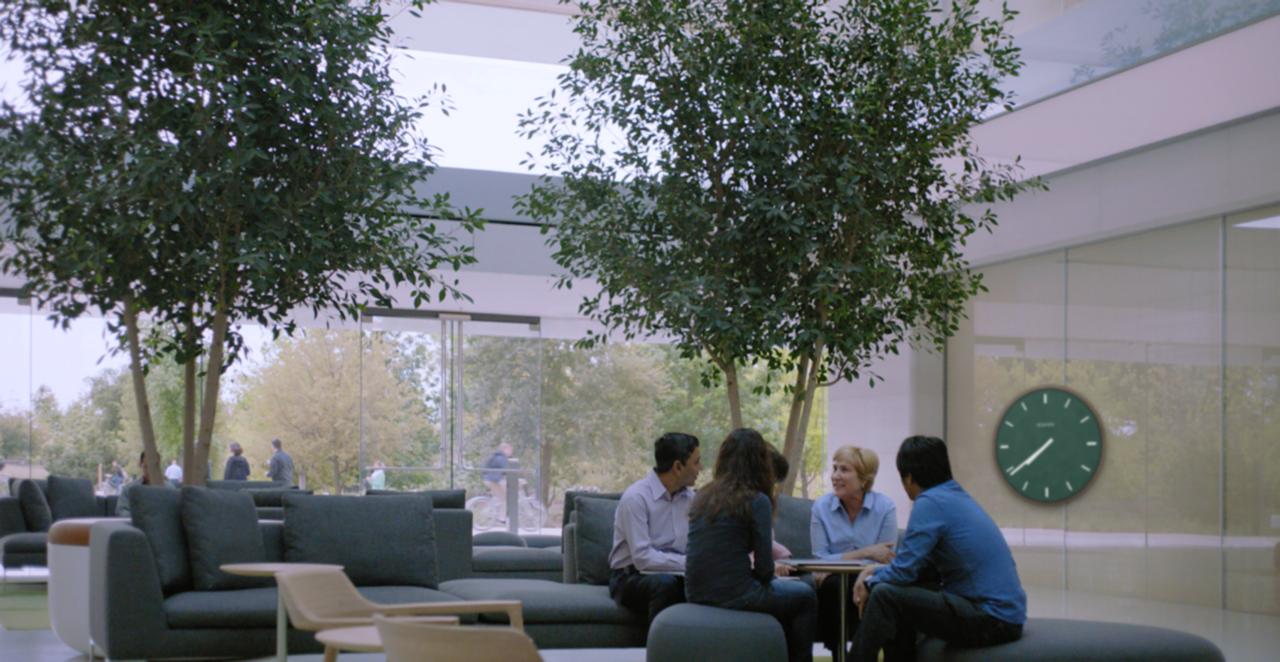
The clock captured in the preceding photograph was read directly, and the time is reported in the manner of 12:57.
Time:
7:39
